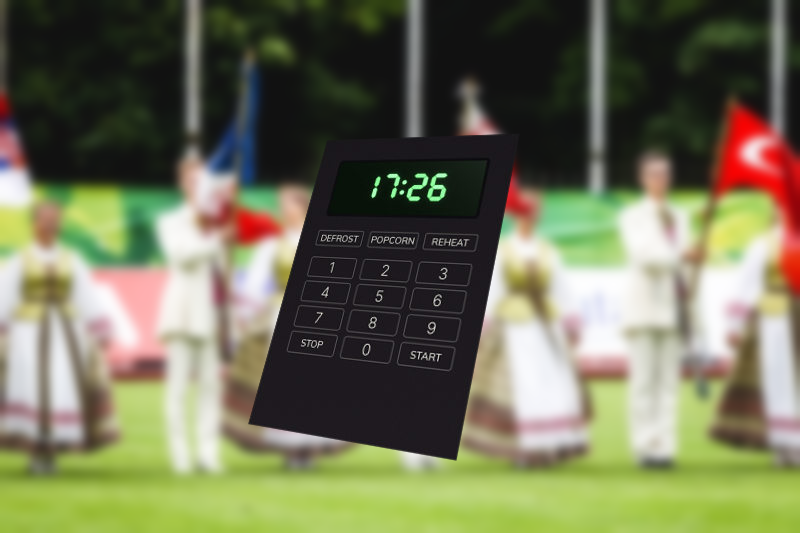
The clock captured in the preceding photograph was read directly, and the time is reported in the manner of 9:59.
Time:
17:26
